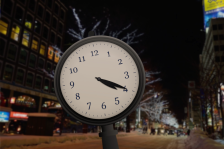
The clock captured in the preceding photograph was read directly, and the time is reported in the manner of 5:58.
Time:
4:20
